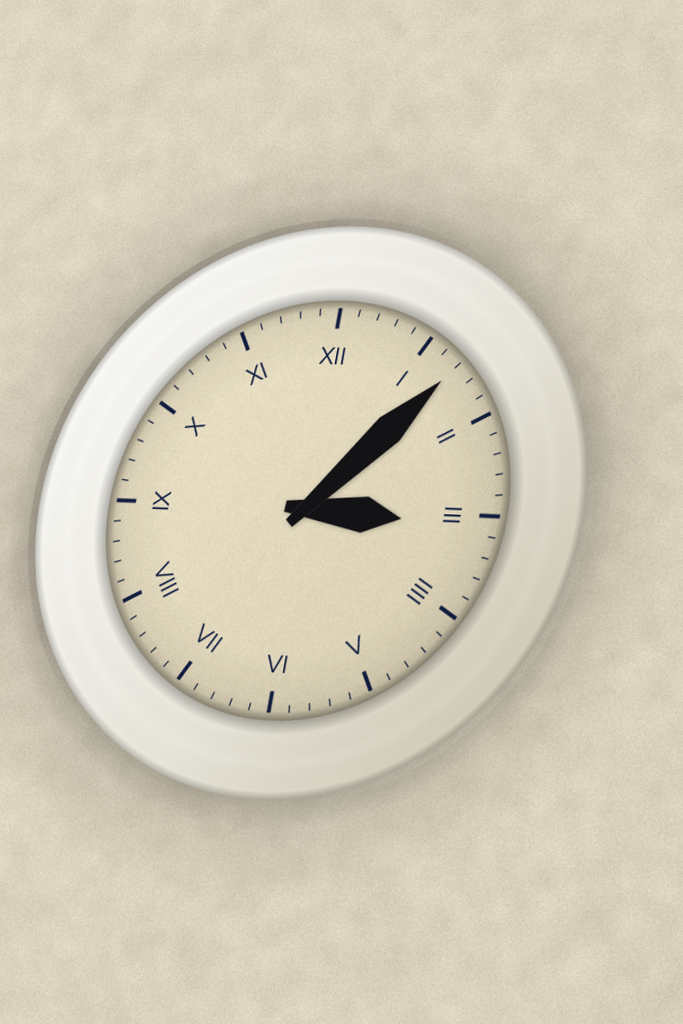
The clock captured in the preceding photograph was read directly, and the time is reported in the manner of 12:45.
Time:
3:07
